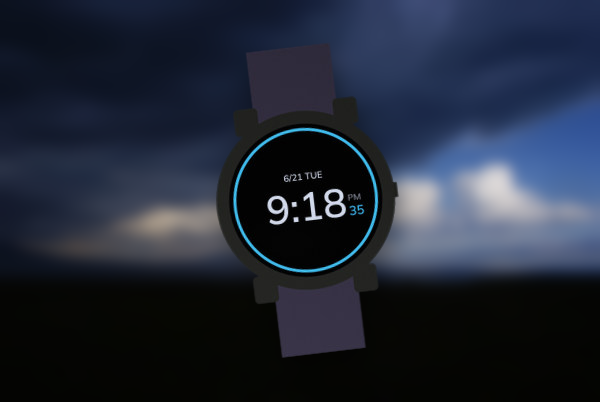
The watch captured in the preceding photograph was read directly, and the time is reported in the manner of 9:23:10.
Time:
9:18:35
